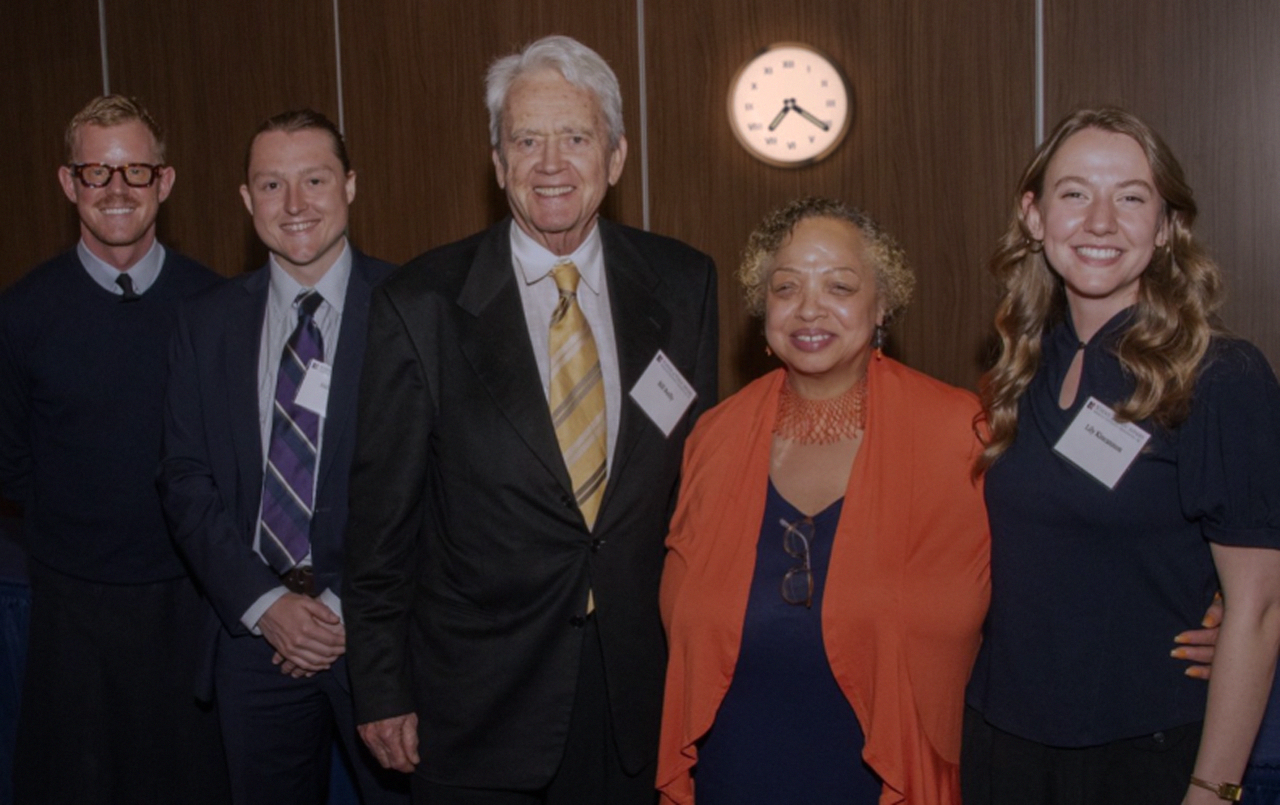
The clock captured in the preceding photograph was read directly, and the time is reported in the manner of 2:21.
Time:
7:21
